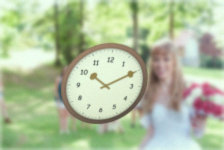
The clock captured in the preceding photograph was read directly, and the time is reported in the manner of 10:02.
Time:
10:10
